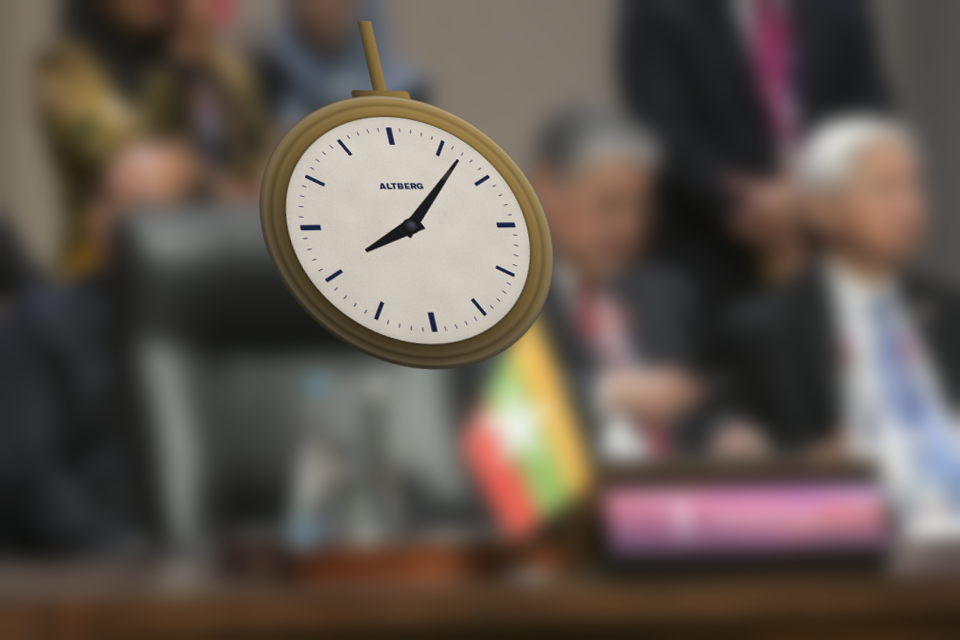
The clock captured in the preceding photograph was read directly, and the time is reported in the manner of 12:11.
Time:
8:07
